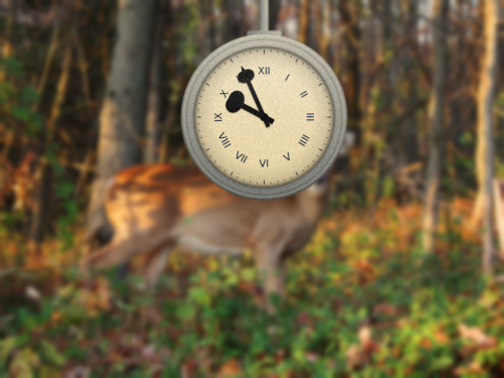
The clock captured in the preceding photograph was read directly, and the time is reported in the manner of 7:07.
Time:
9:56
